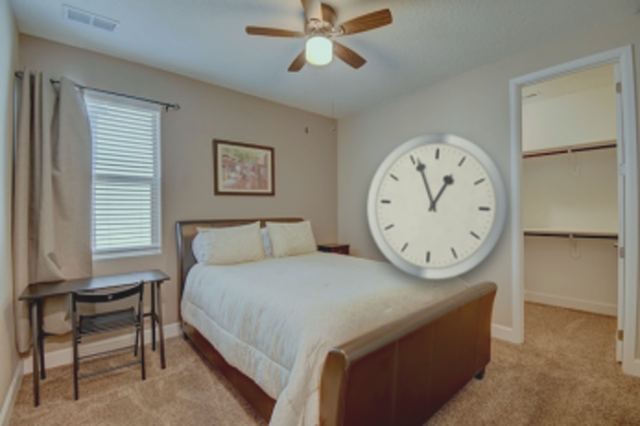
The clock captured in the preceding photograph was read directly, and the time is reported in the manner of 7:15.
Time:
12:56
